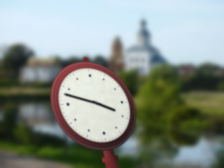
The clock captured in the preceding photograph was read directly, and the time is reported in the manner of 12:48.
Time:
3:48
